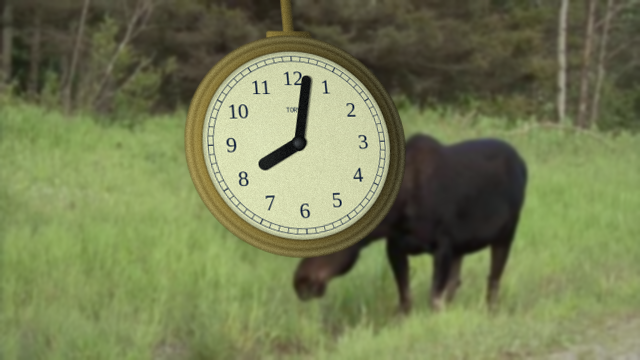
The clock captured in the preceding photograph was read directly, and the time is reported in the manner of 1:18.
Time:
8:02
